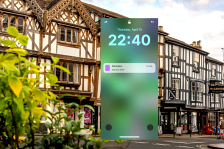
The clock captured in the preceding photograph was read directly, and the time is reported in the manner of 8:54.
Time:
22:40
